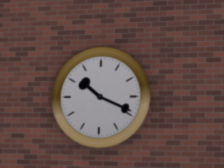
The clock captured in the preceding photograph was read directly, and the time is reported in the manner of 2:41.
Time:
10:19
